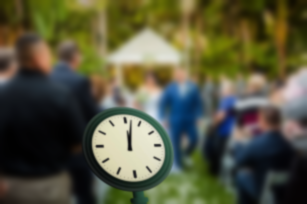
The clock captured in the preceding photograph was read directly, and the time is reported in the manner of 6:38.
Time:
12:02
